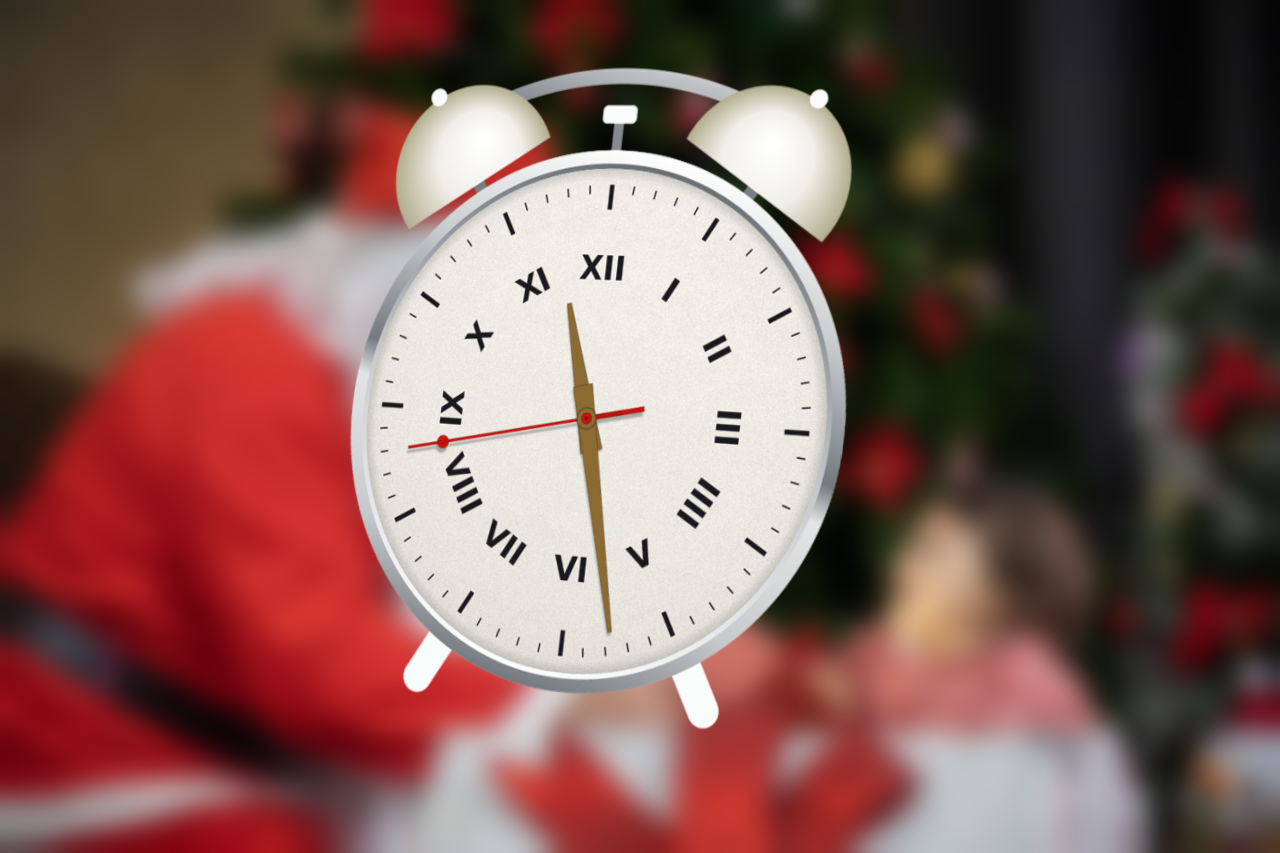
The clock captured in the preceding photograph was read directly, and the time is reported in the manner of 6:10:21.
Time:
11:27:43
